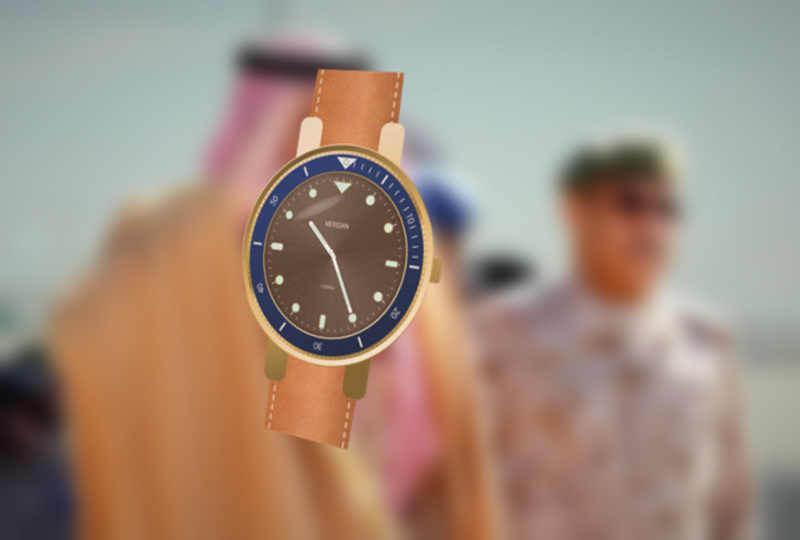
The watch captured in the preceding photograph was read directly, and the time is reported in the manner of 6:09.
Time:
10:25
